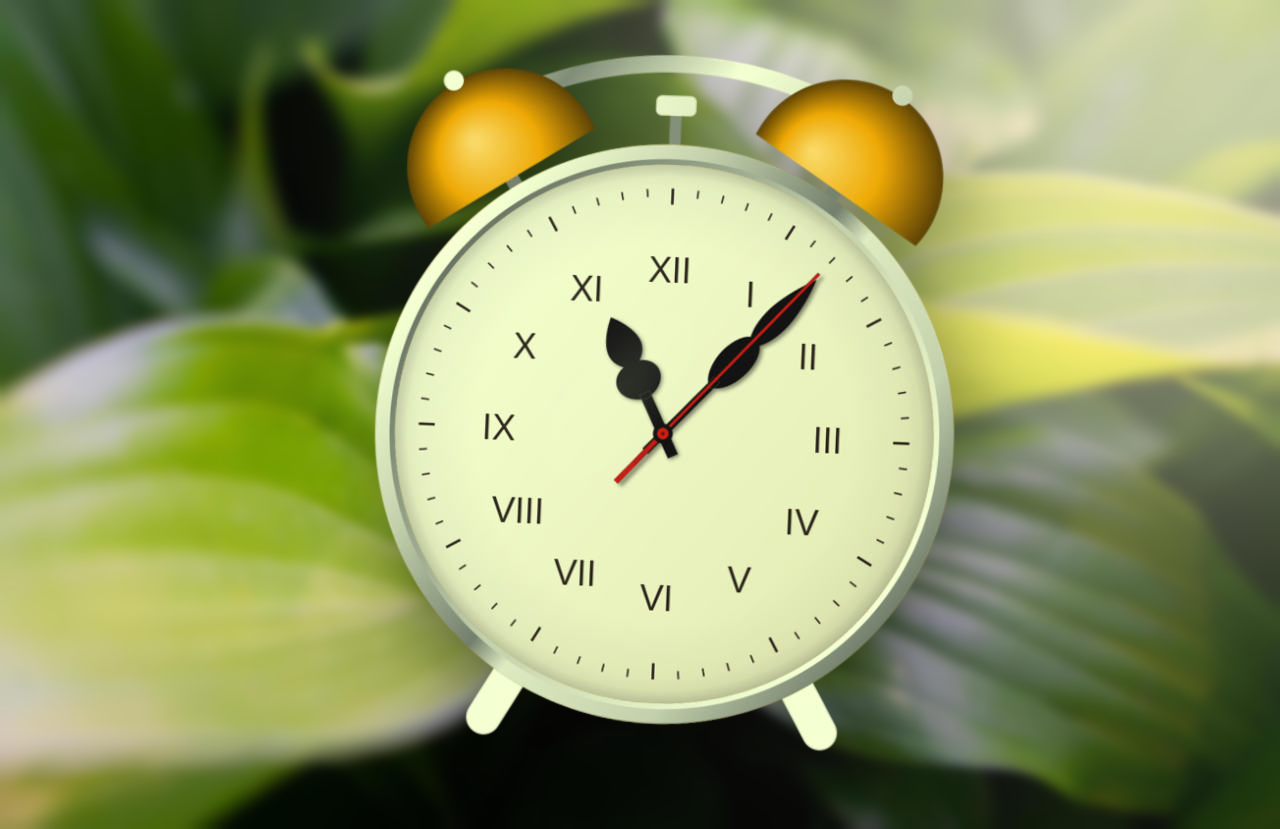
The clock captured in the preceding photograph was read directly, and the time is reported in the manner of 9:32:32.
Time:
11:07:07
